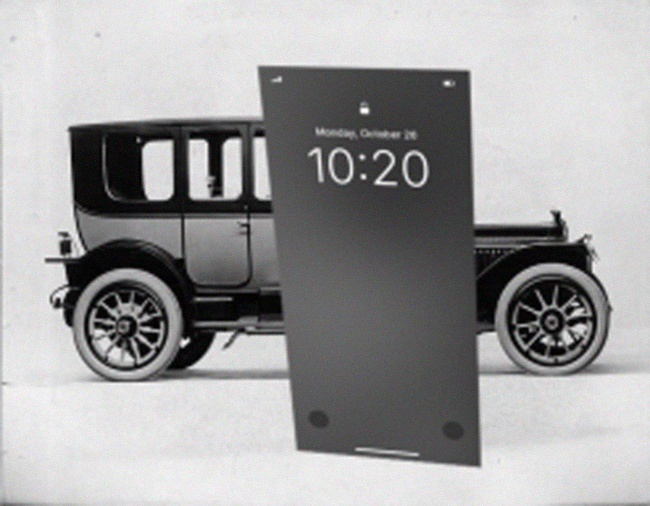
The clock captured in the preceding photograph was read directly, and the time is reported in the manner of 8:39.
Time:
10:20
